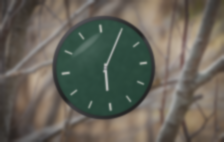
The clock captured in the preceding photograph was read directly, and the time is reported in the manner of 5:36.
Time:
6:05
